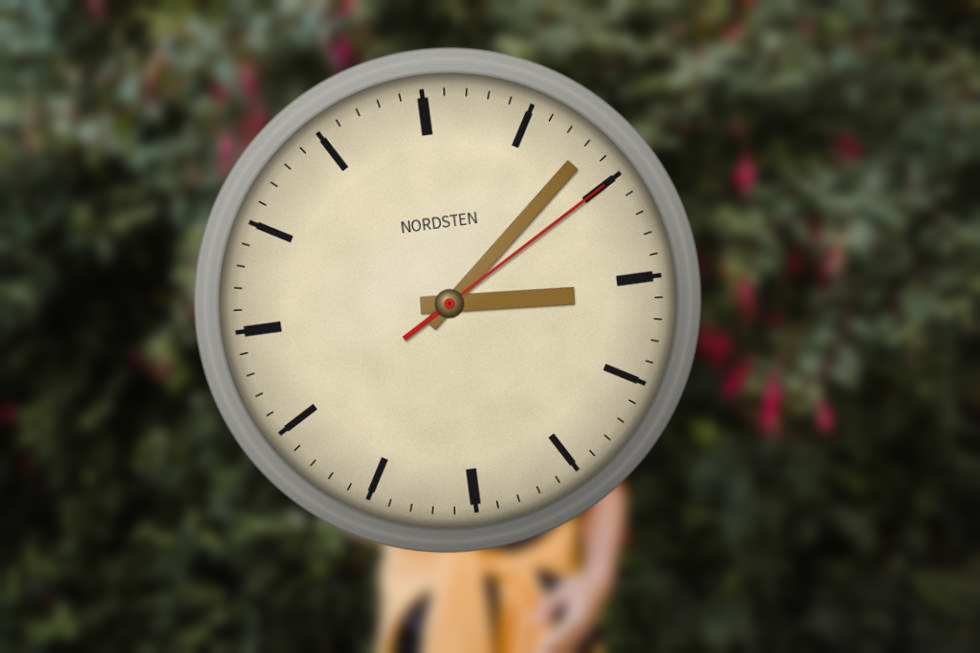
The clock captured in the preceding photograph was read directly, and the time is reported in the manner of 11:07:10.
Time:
3:08:10
